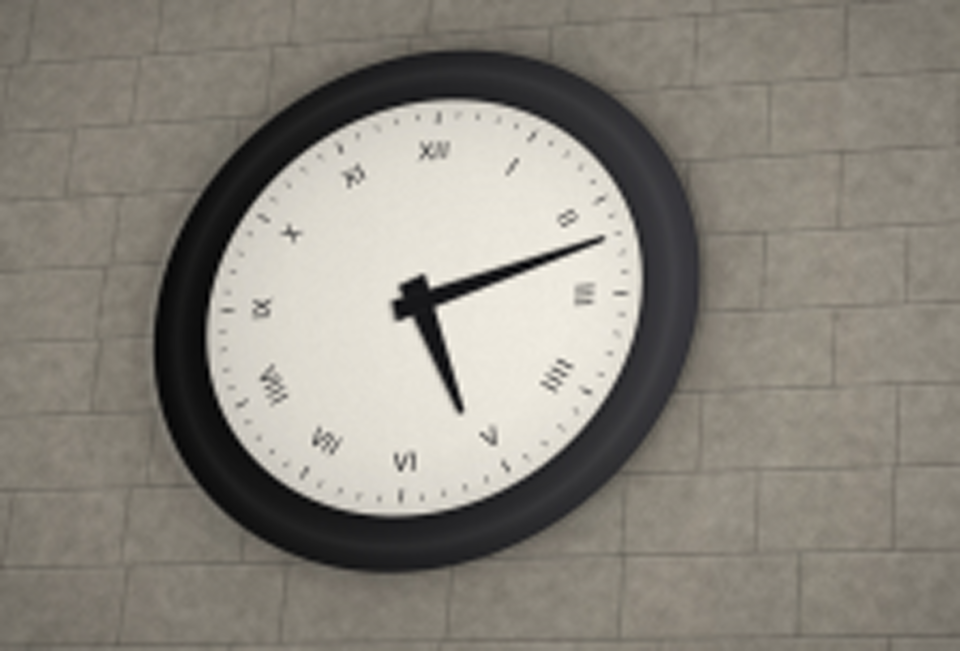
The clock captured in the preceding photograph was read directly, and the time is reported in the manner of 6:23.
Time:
5:12
